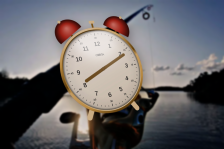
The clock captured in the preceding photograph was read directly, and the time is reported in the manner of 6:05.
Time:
8:11
